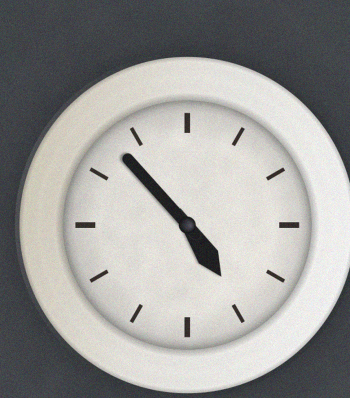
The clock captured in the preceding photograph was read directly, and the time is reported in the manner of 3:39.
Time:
4:53
